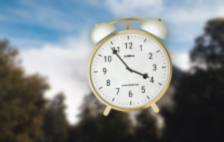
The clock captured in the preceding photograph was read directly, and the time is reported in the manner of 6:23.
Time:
3:54
